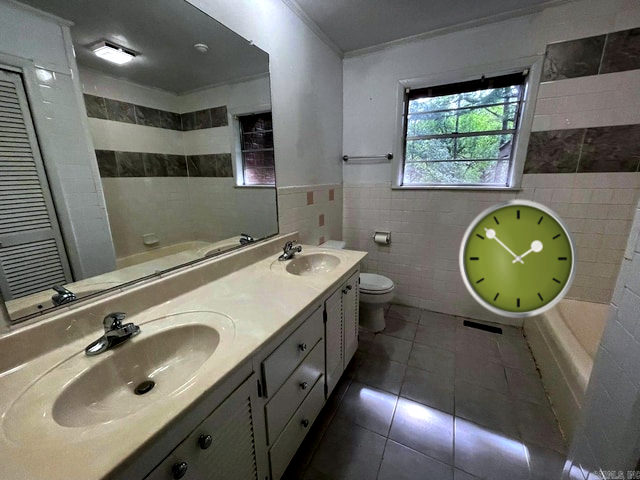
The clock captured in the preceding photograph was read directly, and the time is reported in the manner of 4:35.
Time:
1:52
